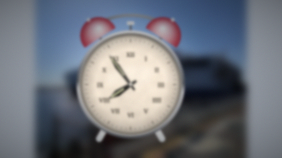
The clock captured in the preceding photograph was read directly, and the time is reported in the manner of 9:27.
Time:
7:54
